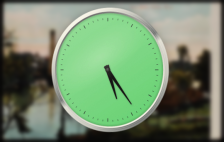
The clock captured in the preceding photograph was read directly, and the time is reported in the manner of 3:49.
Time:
5:24
